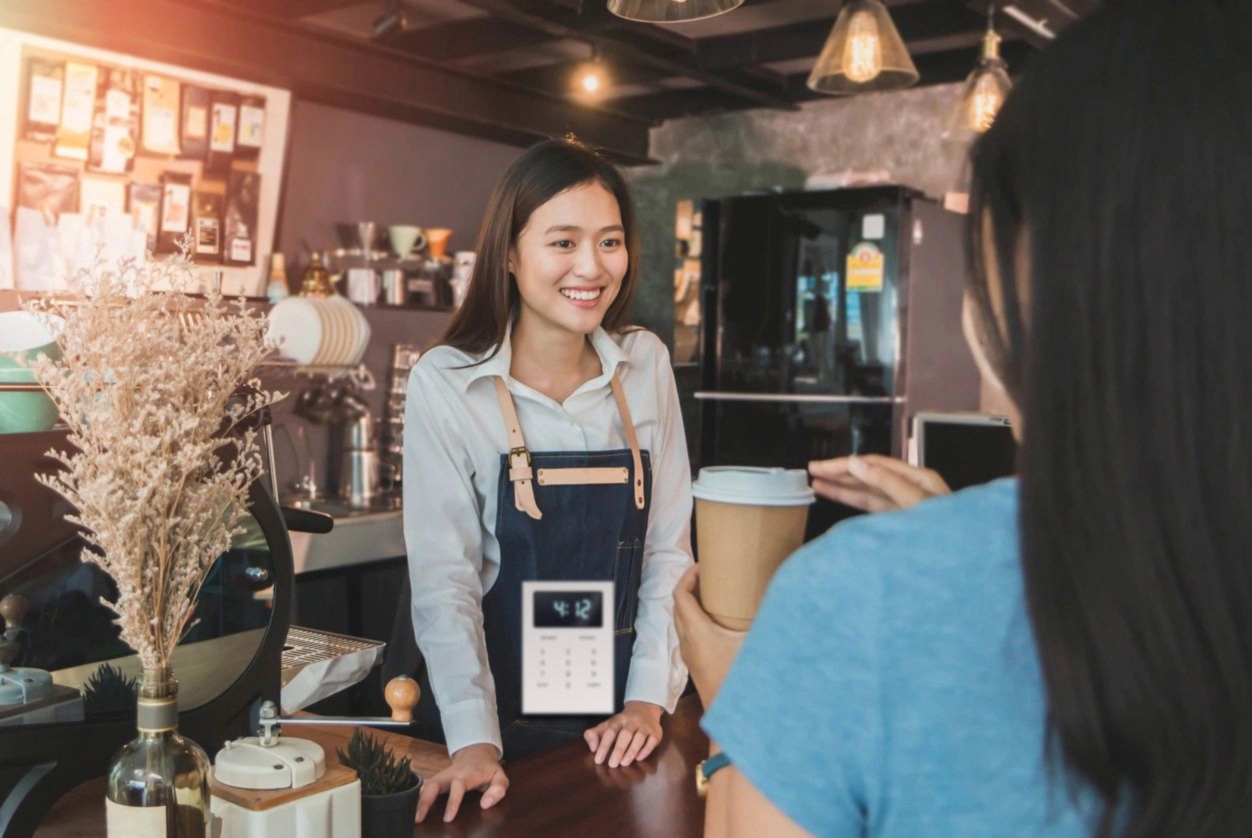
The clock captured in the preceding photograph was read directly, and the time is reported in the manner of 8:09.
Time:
4:12
